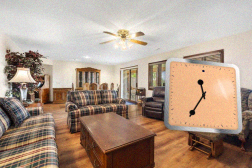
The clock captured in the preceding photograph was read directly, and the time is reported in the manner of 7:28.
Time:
11:35
